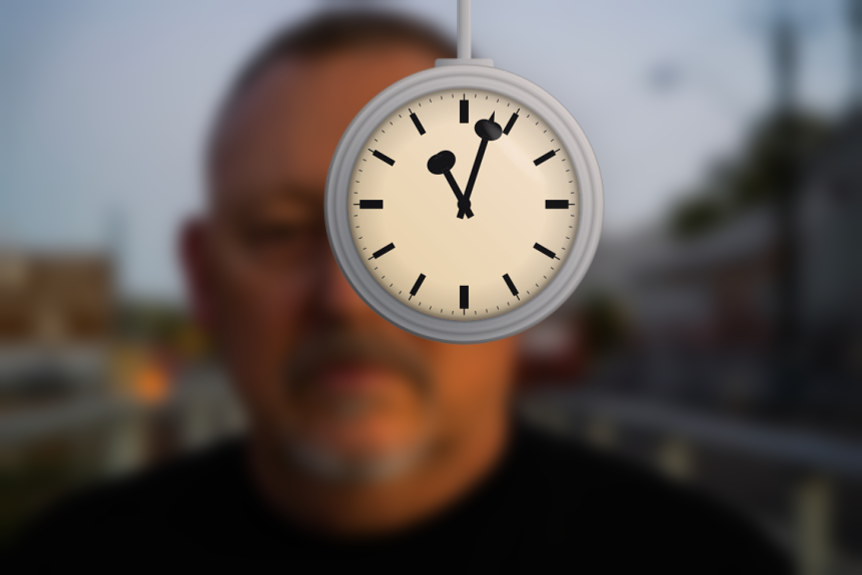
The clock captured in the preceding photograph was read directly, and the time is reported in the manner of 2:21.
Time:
11:03
